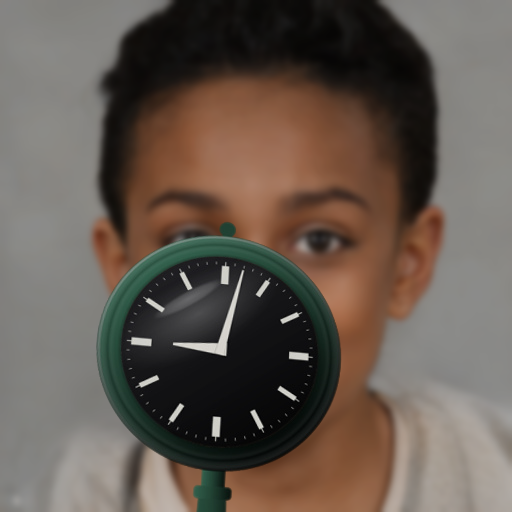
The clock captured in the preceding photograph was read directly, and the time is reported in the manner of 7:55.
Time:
9:02
